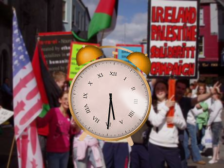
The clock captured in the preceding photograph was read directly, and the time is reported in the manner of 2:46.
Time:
5:30
